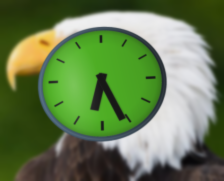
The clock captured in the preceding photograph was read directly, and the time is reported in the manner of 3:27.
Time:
6:26
